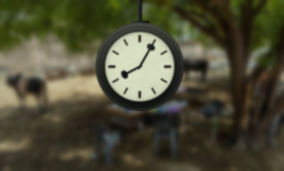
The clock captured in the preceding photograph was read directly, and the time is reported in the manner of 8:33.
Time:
8:05
